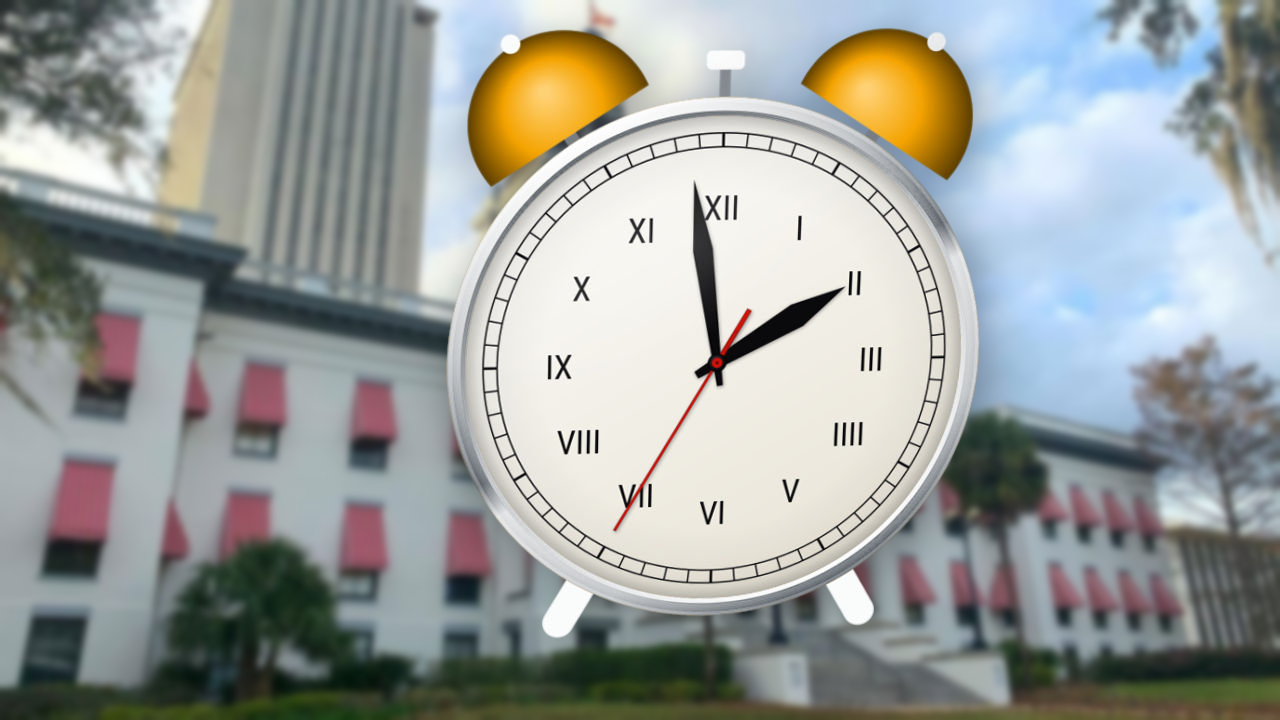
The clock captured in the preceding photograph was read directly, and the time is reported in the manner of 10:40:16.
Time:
1:58:35
